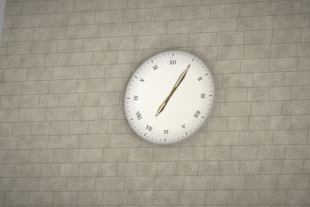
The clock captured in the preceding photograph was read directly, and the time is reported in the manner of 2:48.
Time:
7:05
